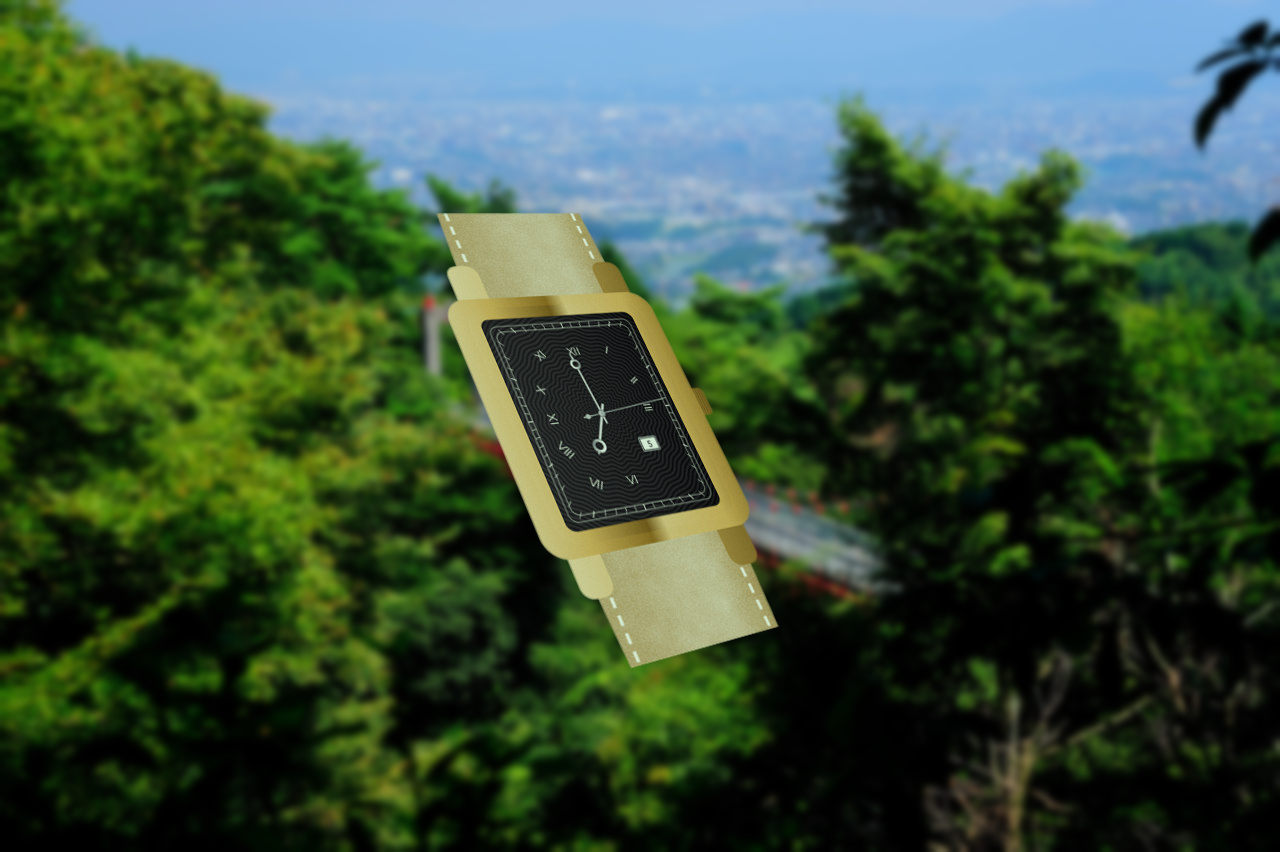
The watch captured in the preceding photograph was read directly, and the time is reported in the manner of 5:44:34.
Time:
6:59:14
